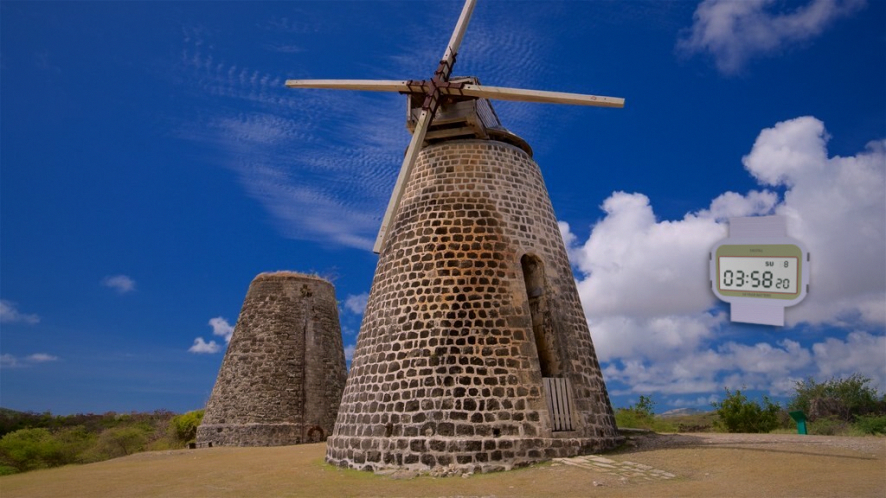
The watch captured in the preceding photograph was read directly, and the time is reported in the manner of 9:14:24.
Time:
3:58:20
